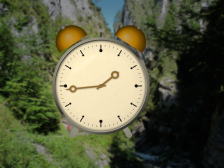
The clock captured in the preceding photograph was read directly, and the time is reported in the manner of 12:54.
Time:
1:44
